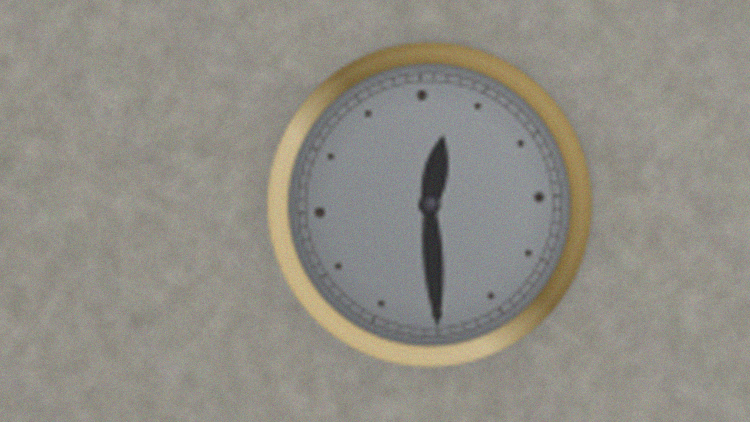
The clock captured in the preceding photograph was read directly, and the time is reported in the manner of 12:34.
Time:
12:30
